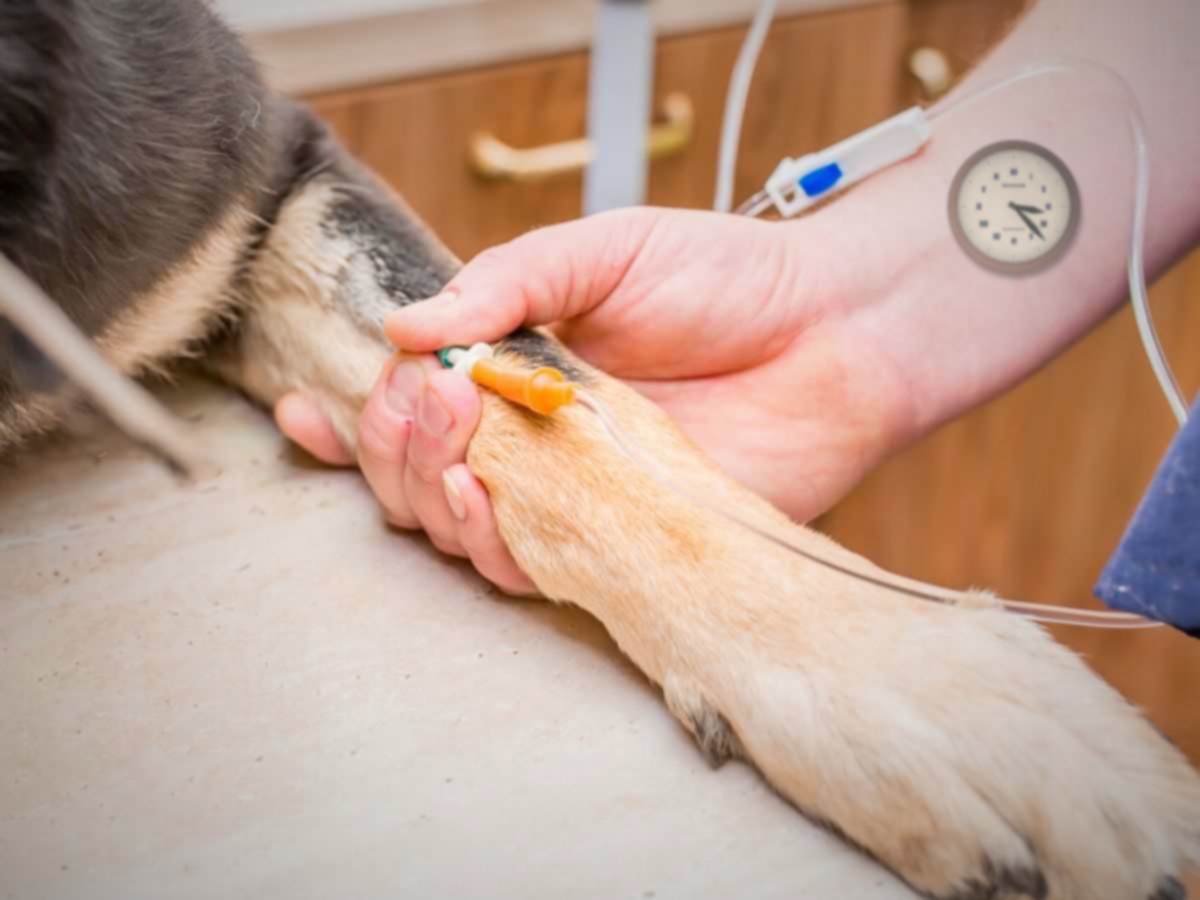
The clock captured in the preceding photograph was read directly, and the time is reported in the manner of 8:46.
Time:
3:23
